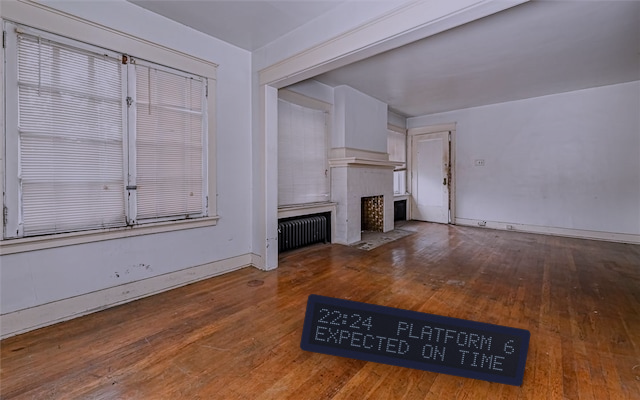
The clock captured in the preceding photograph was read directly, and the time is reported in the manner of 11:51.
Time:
22:24
